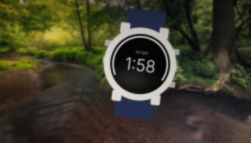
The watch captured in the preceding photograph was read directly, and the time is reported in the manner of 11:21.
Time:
1:58
